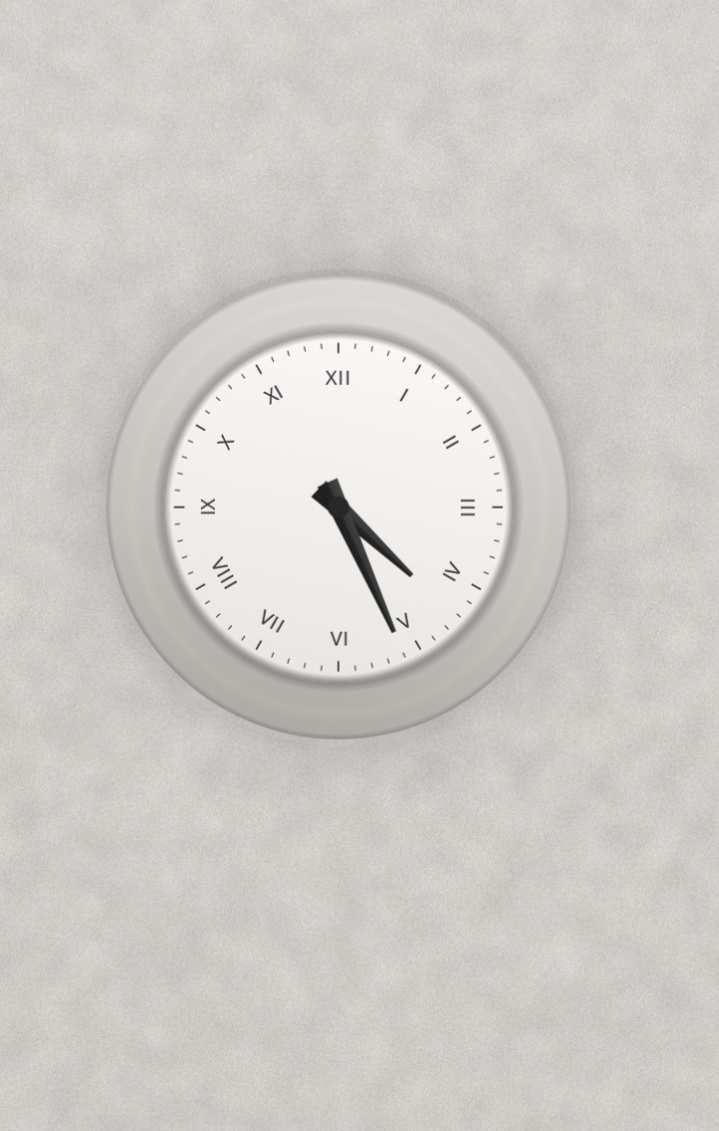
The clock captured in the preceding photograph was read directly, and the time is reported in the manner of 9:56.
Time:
4:26
